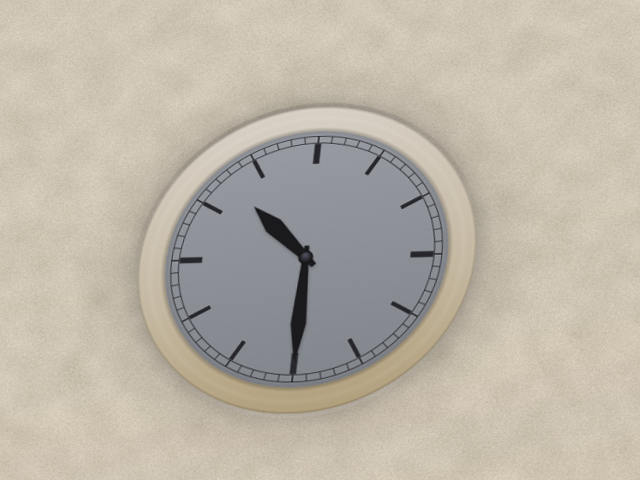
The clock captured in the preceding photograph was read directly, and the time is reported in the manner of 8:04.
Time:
10:30
